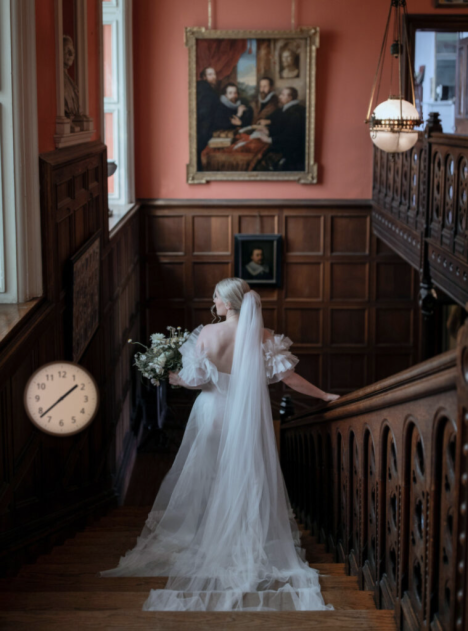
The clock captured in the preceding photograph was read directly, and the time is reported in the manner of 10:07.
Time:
1:38
